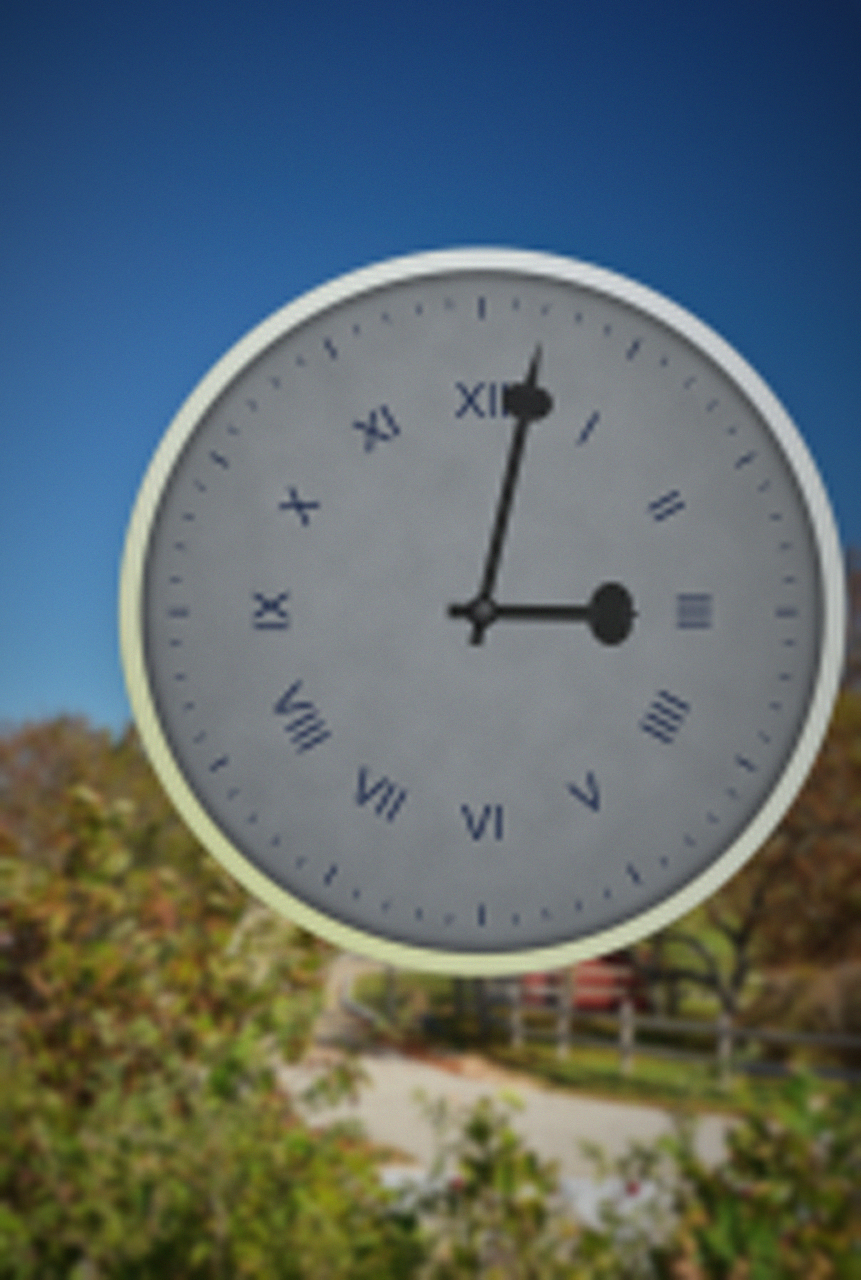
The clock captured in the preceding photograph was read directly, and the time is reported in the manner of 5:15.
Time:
3:02
